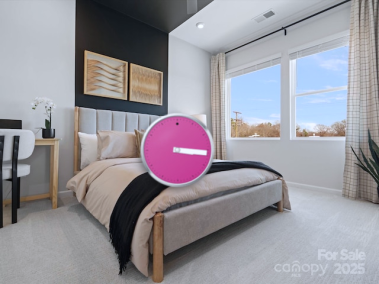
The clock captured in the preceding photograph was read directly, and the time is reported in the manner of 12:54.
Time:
3:16
